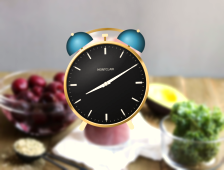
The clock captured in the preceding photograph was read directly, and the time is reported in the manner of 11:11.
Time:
8:10
